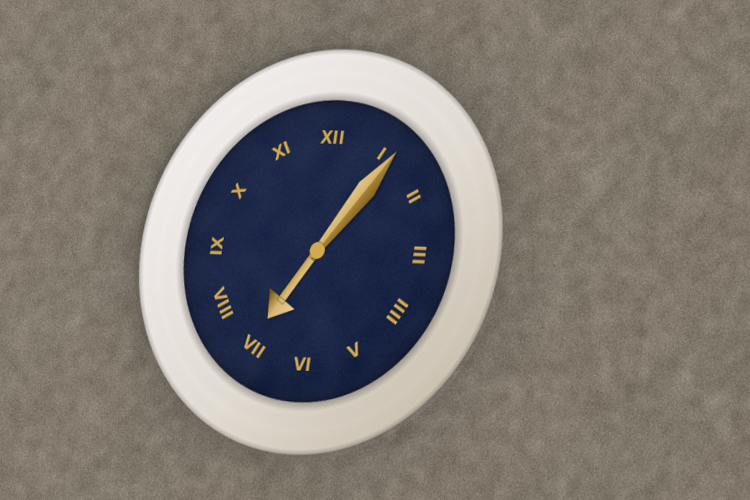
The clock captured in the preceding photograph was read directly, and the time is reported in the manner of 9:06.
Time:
7:06
